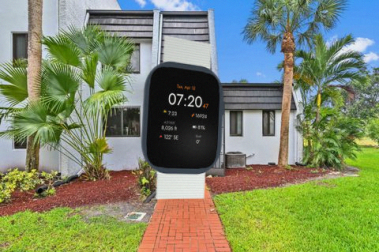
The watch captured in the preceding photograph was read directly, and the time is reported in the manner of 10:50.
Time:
7:20
